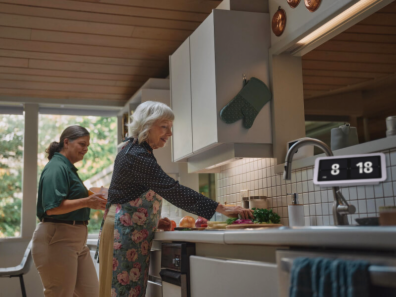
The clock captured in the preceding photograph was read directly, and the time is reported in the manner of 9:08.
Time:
8:18
